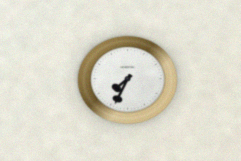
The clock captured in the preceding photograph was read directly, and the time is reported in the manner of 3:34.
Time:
7:34
